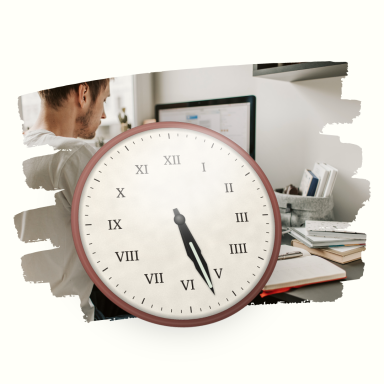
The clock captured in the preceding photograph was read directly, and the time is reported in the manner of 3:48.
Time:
5:27
